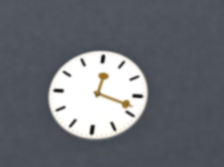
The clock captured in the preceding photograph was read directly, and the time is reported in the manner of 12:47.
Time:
12:18
